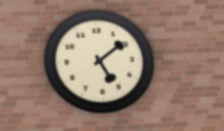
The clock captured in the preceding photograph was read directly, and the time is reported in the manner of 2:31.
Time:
5:09
